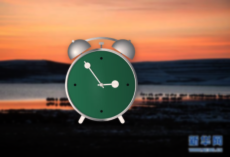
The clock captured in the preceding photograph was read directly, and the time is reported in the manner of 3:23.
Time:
2:54
